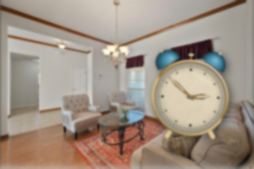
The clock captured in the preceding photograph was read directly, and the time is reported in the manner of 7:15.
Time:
2:52
